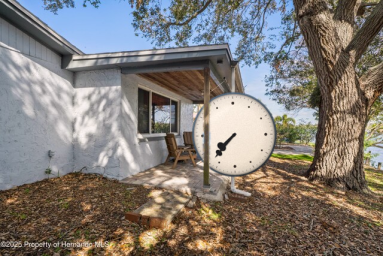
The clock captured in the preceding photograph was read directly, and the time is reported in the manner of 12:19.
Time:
7:37
